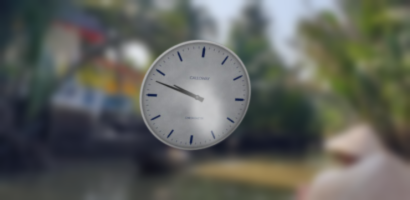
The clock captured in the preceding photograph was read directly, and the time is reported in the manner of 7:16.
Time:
9:48
